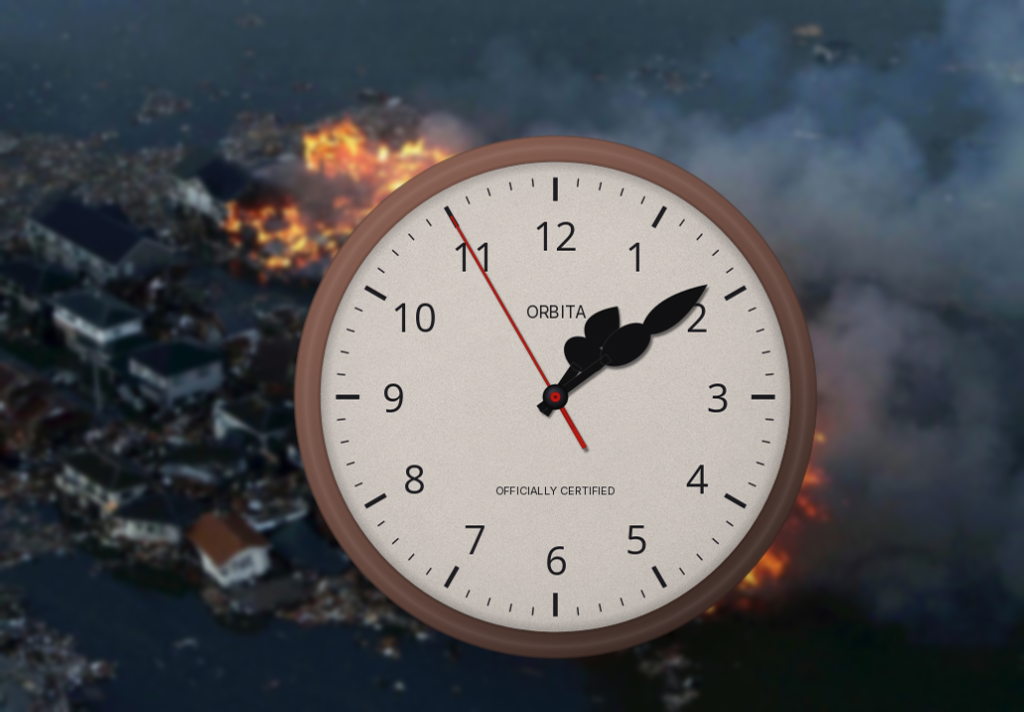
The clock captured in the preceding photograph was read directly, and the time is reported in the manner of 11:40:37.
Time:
1:08:55
